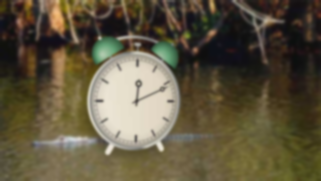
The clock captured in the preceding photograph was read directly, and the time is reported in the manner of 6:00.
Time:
12:11
